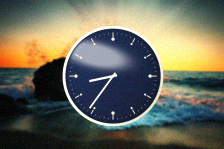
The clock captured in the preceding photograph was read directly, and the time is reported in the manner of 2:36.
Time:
8:36
